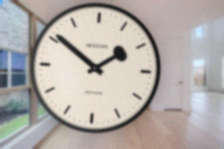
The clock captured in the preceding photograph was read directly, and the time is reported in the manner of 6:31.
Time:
1:51
